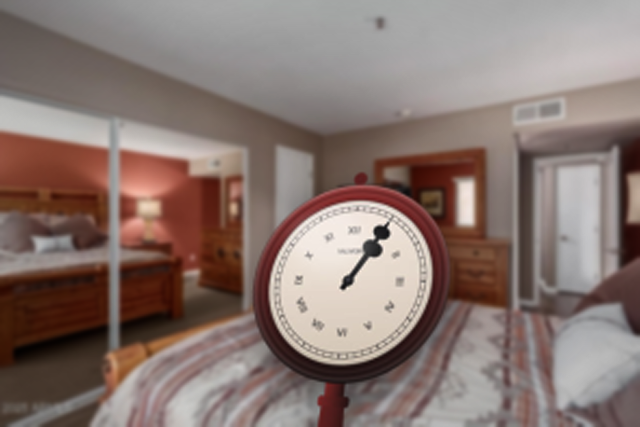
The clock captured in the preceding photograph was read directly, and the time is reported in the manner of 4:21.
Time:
1:05
